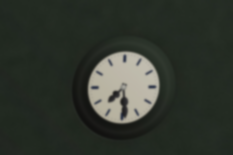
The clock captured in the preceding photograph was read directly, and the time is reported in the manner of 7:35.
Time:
7:29
